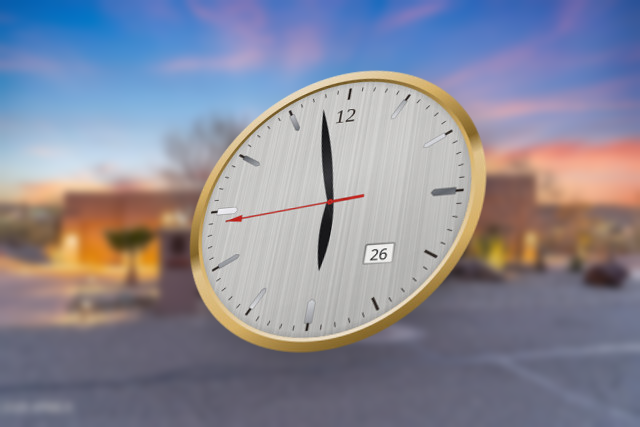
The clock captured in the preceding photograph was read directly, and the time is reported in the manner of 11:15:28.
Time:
5:57:44
